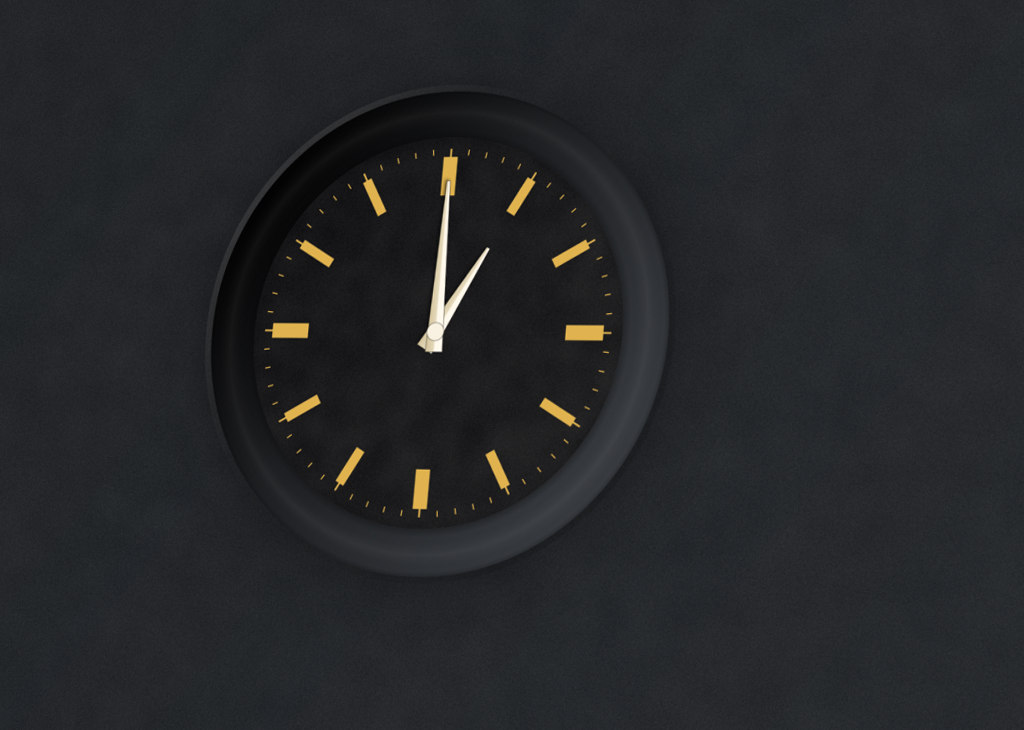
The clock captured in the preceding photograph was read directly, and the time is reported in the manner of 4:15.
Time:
1:00
